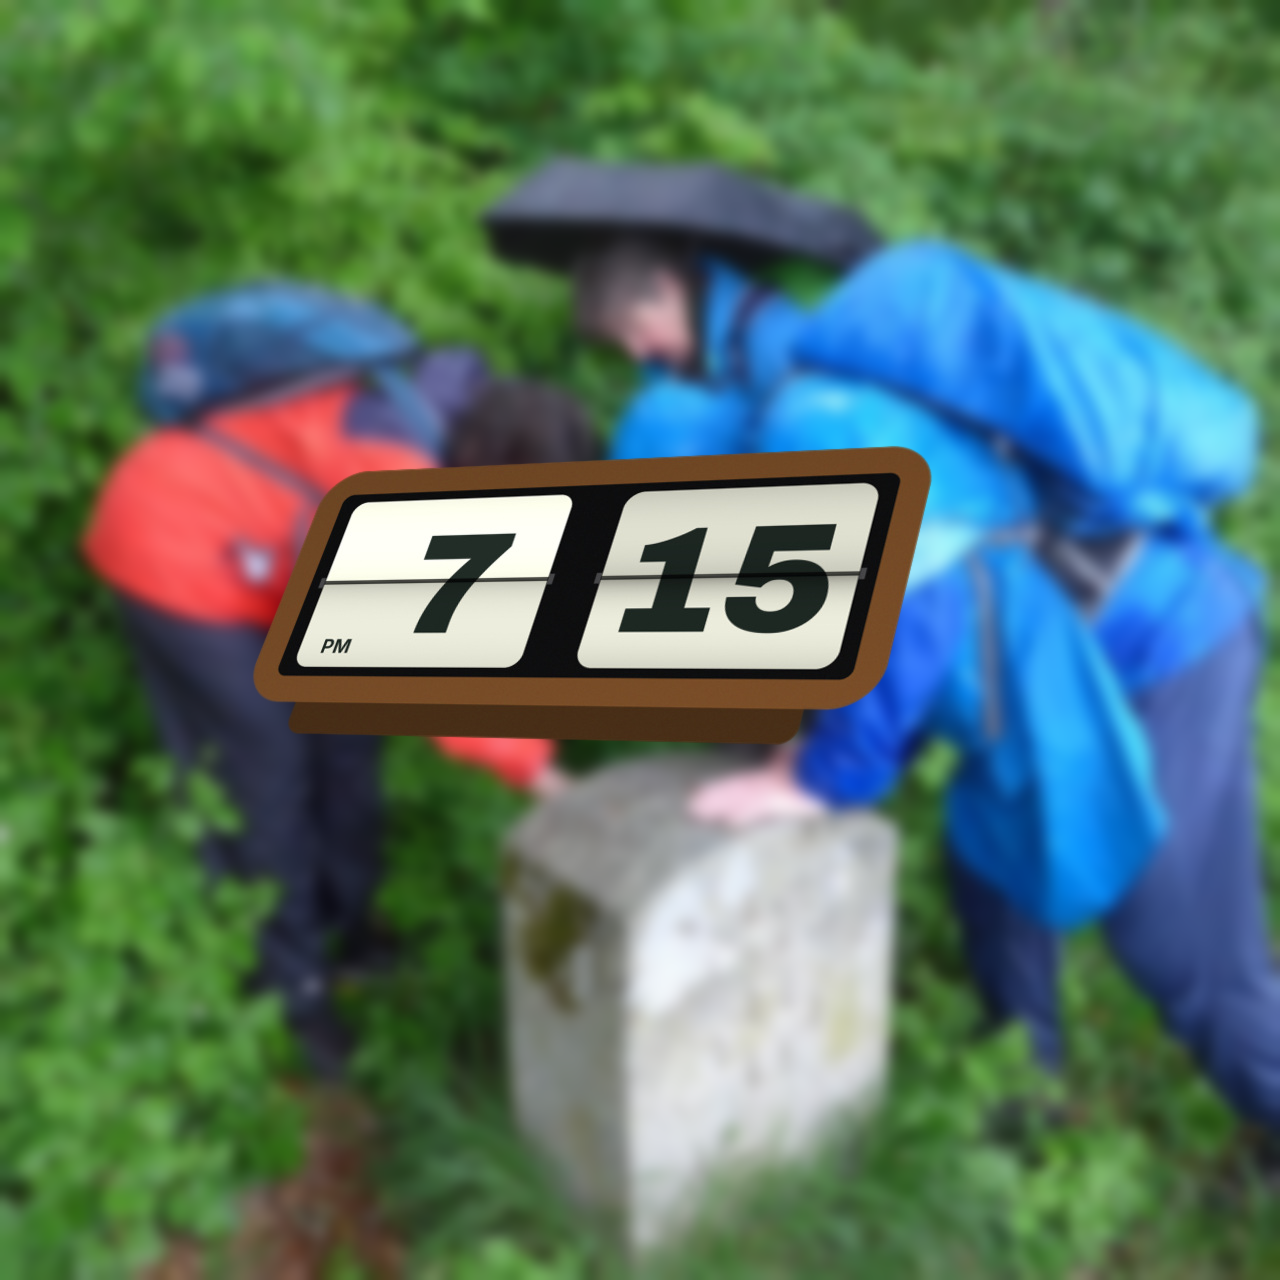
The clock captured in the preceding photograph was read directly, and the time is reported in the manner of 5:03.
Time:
7:15
